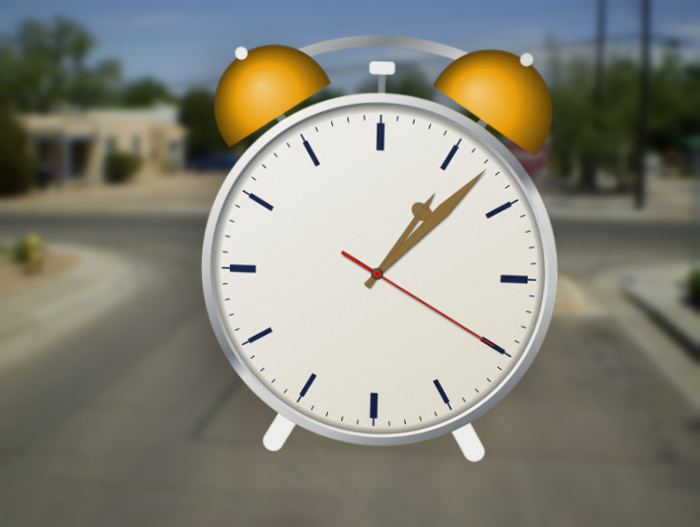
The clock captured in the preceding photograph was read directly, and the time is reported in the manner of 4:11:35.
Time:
1:07:20
